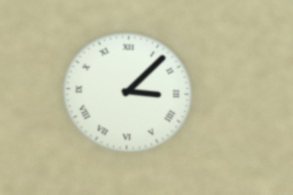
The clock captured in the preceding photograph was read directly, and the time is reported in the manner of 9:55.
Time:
3:07
